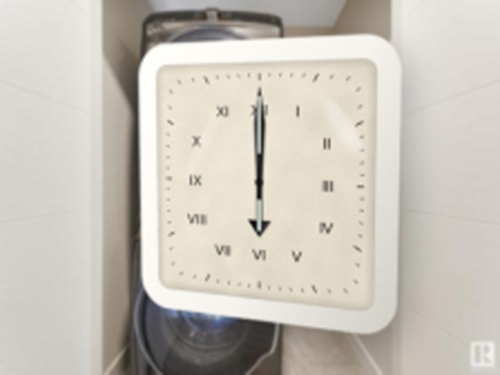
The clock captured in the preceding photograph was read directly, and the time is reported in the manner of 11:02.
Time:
6:00
